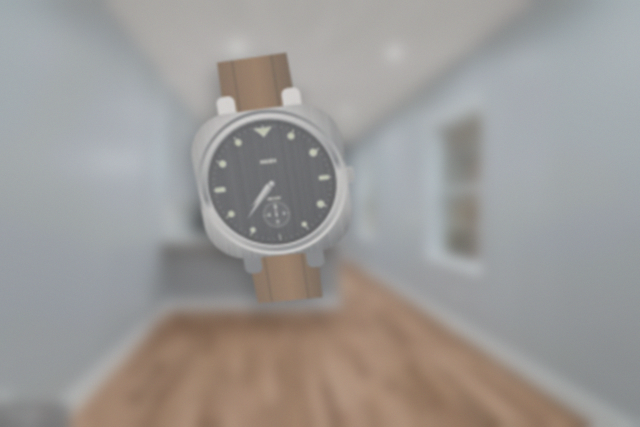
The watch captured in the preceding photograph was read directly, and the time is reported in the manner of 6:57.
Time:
7:37
